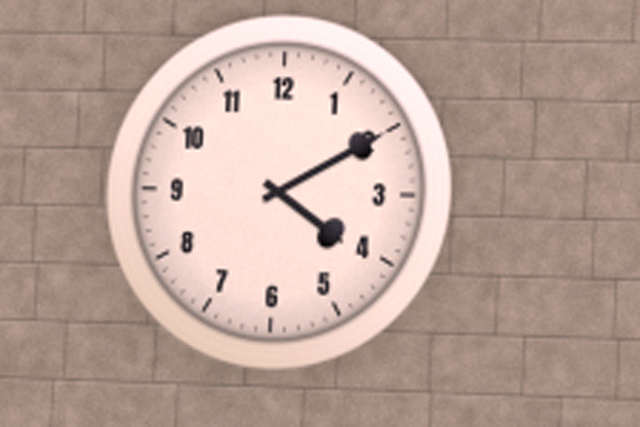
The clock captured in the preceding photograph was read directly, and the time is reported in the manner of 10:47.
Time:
4:10
